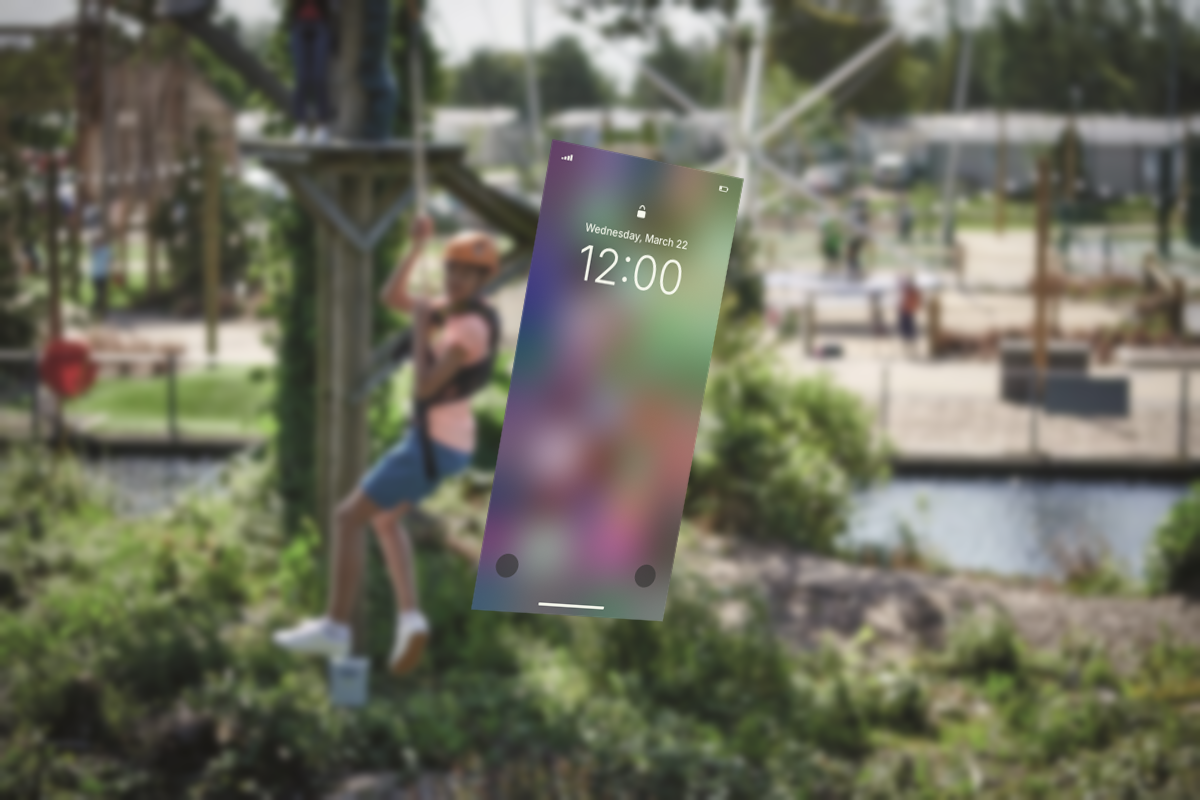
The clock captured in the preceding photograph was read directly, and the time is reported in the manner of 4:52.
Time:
12:00
